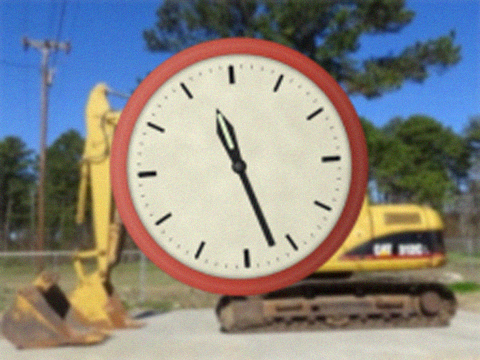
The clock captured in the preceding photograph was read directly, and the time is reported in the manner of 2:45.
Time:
11:27
